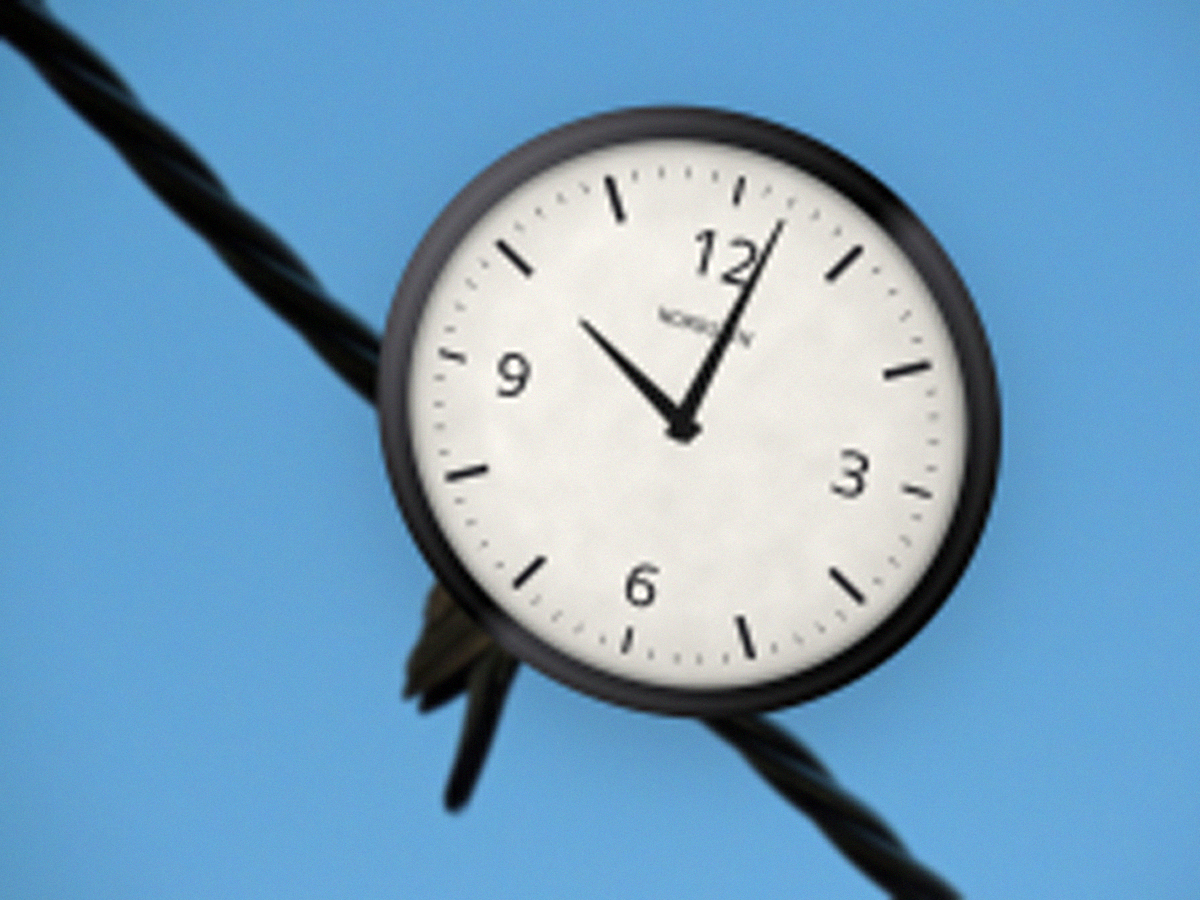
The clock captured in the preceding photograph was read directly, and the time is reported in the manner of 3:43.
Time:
10:02
